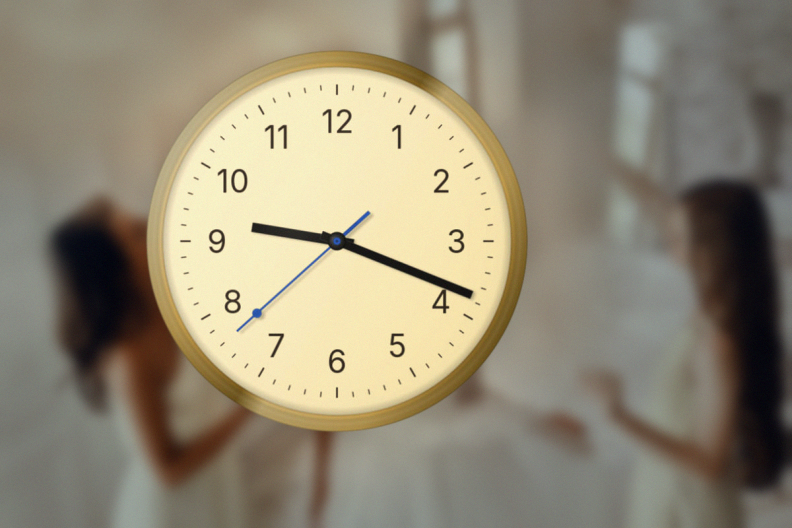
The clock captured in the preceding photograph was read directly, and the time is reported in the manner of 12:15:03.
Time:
9:18:38
